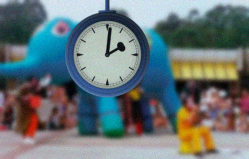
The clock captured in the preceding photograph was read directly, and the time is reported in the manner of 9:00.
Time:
2:01
